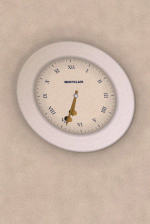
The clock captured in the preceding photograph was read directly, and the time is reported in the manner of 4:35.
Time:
6:34
